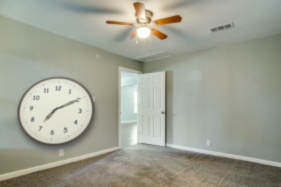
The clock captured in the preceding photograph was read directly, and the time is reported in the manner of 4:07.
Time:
7:10
